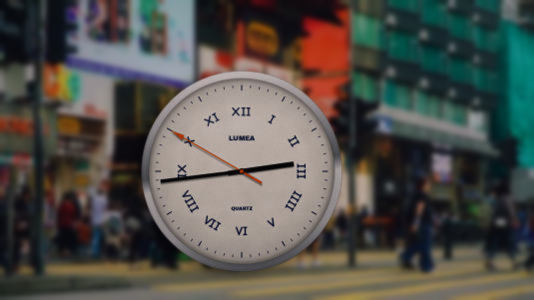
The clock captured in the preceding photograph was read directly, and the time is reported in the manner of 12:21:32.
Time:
2:43:50
